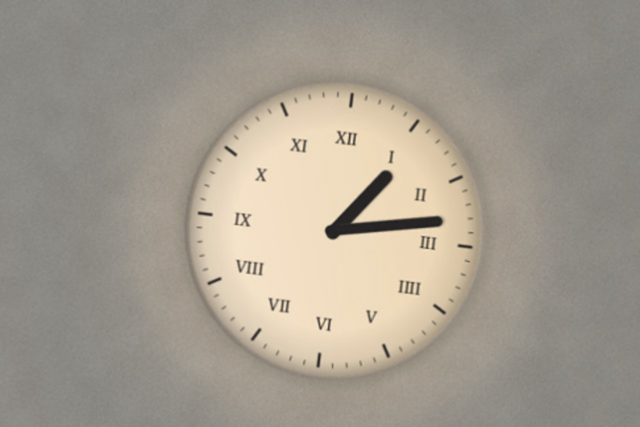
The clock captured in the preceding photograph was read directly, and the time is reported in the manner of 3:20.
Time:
1:13
